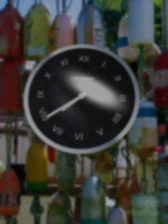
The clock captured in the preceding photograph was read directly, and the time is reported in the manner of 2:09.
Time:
7:39
